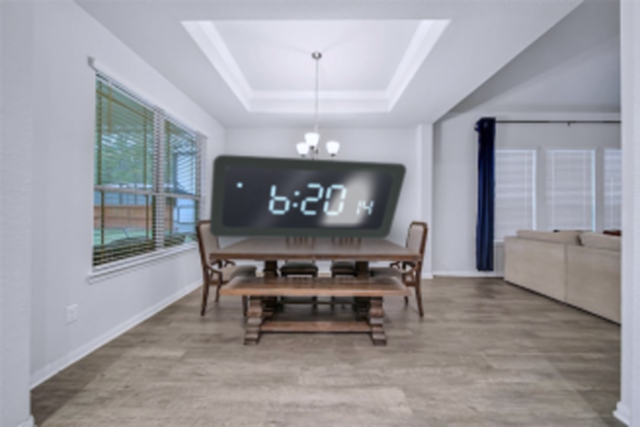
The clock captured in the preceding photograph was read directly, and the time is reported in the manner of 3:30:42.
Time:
6:20:14
